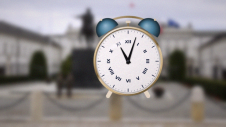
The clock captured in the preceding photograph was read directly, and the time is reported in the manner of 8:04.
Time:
11:03
